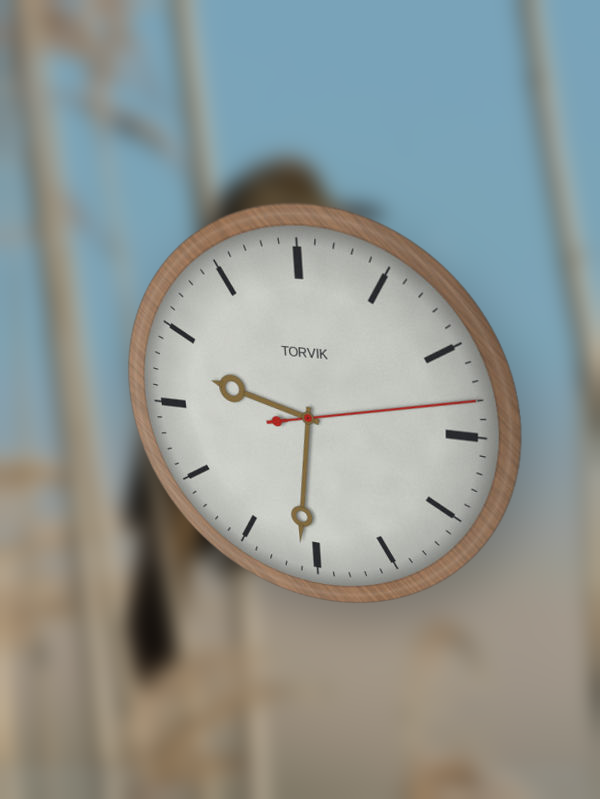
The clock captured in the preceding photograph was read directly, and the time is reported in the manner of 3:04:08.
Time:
9:31:13
